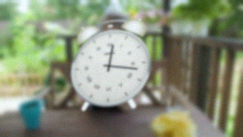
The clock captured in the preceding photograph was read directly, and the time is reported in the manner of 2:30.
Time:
12:17
